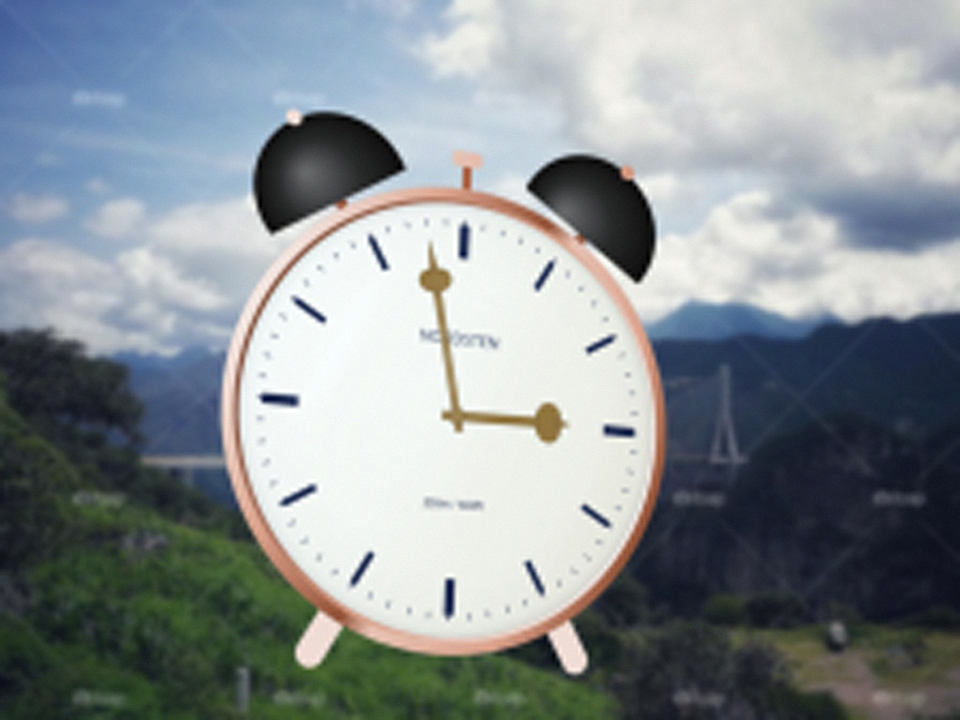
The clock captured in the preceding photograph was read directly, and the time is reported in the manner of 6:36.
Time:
2:58
